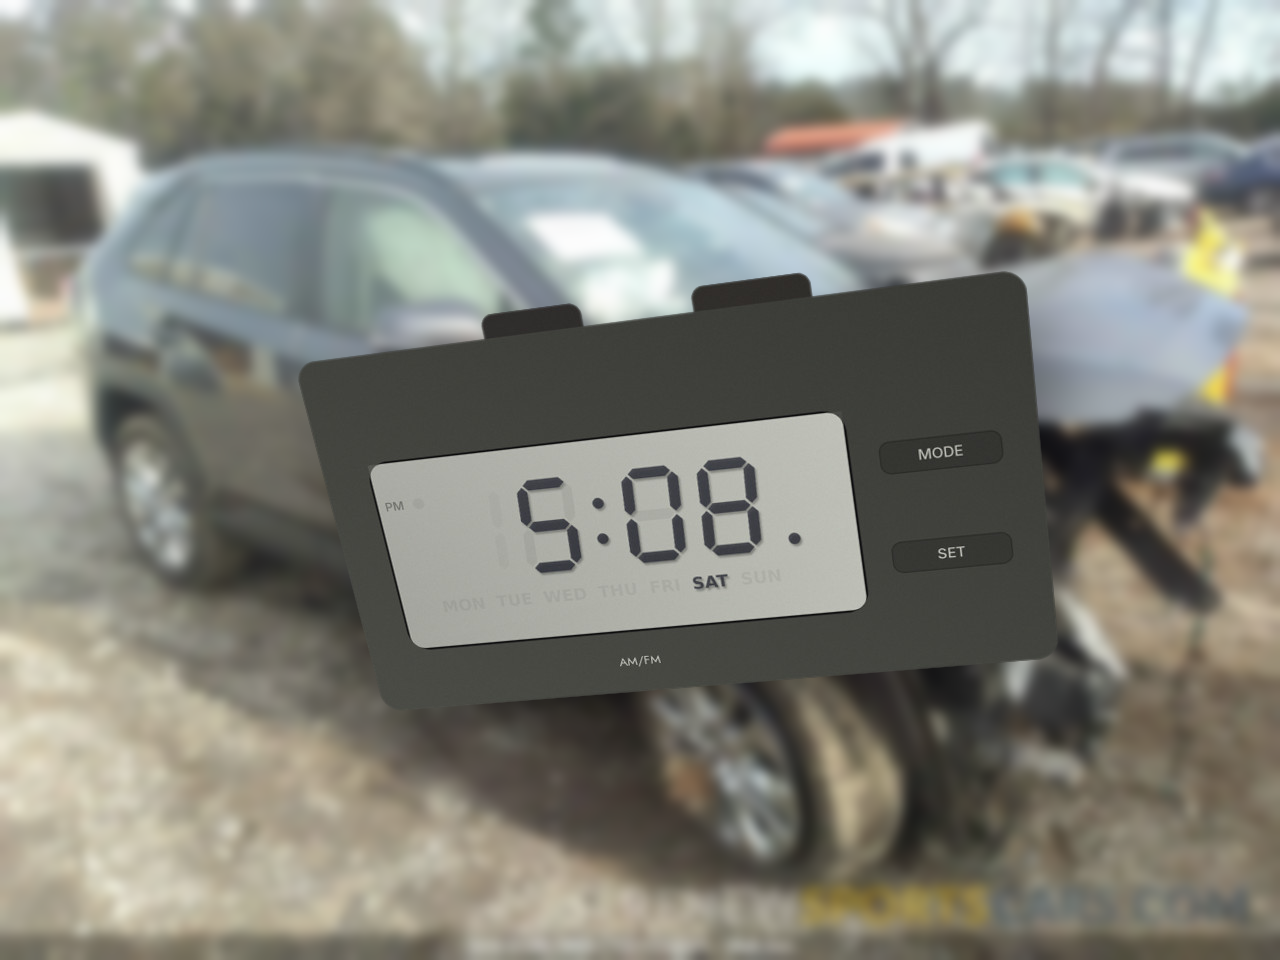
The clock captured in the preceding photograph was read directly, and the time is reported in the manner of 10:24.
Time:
5:08
